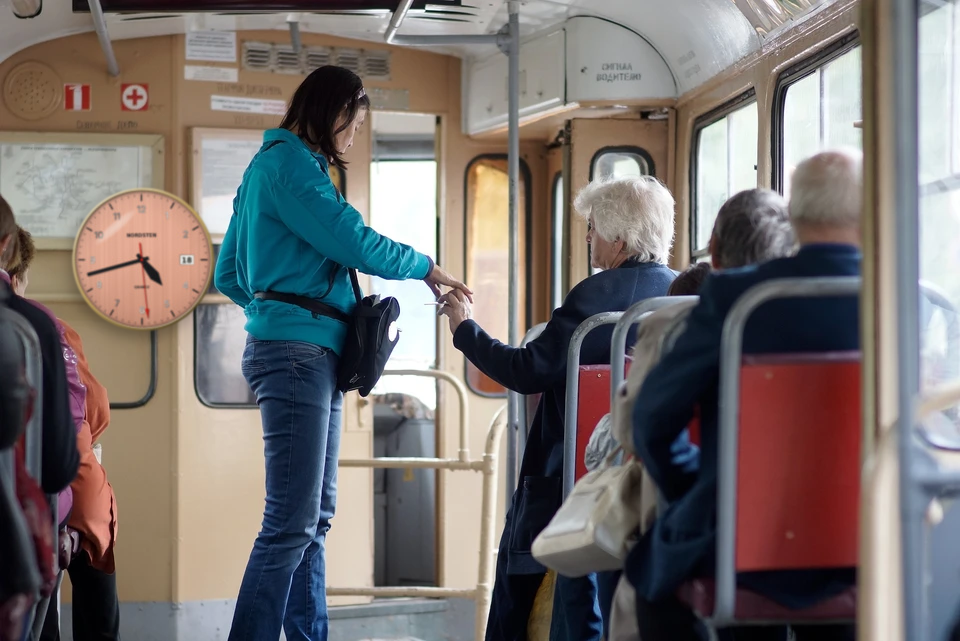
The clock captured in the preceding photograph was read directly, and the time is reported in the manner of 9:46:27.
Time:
4:42:29
